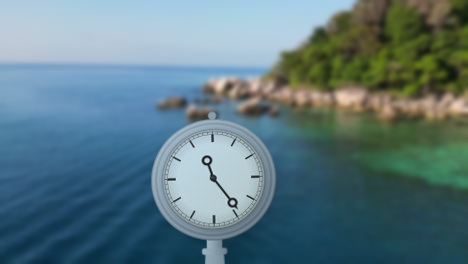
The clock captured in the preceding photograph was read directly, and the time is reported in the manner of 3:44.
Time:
11:24
